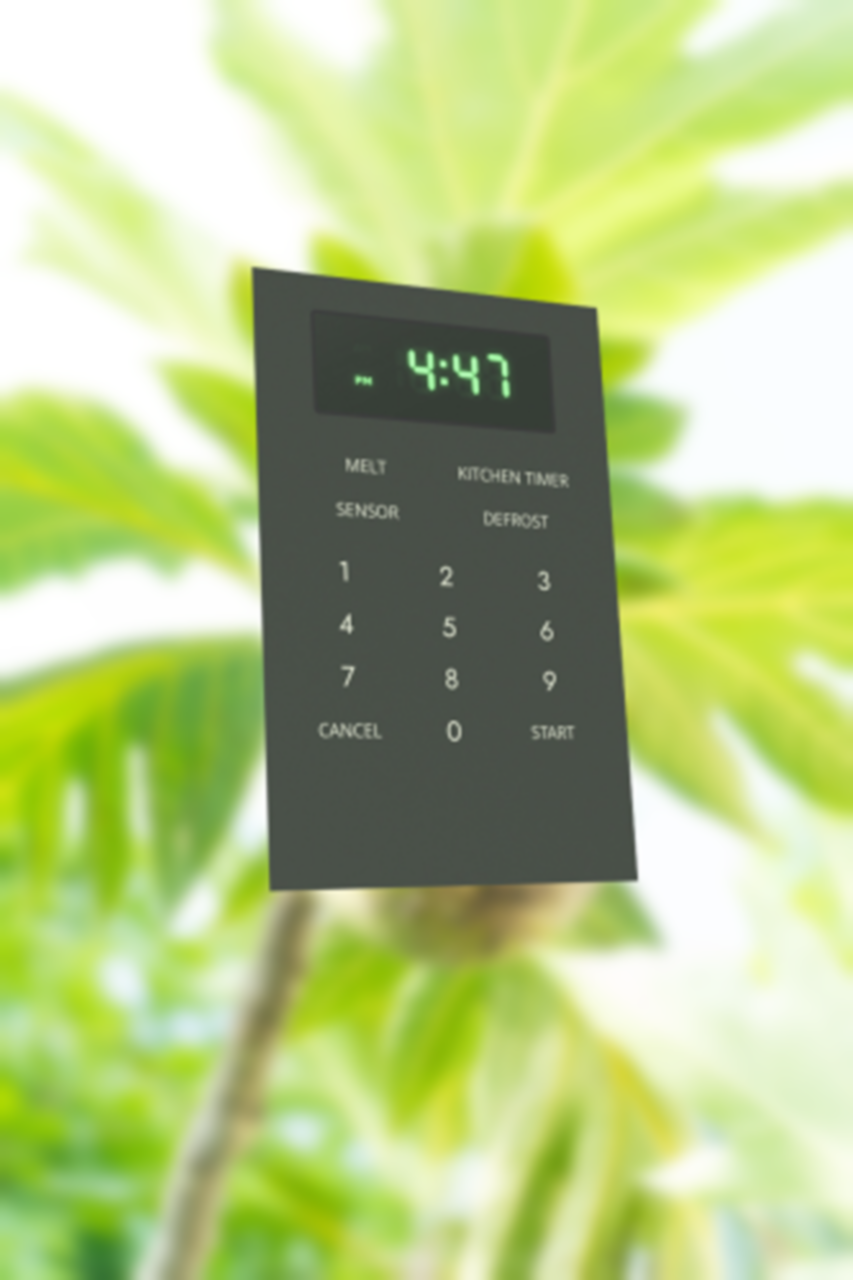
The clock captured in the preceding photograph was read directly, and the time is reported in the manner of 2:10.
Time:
4:47
